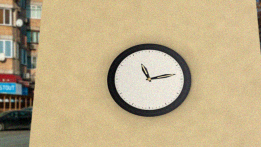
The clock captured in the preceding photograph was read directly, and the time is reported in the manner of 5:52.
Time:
11:13
